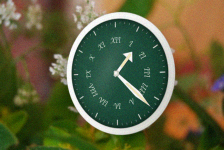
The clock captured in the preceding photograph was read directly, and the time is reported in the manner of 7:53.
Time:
1:22
